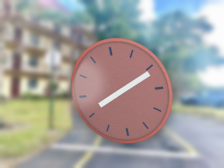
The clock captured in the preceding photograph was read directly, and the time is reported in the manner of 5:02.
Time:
8:11
